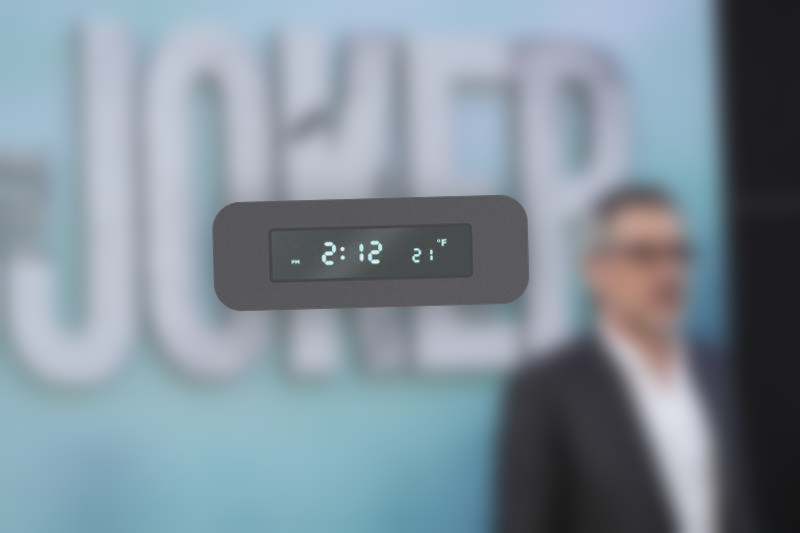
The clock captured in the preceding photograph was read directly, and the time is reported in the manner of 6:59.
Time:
2:12
